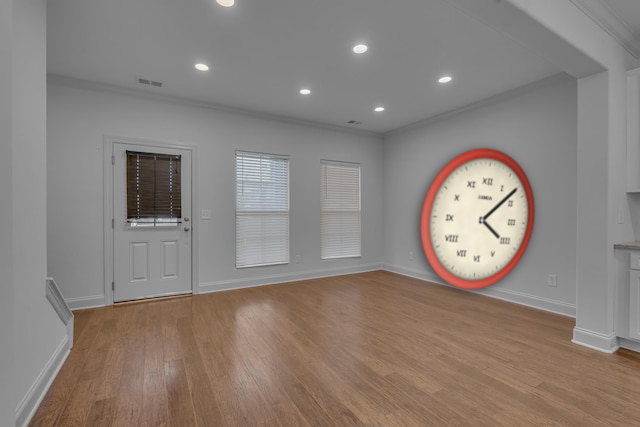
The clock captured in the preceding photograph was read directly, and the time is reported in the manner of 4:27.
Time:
4:08
